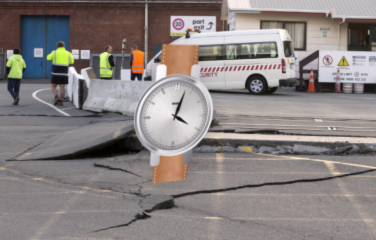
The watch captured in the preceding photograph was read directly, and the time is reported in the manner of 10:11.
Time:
4:03
